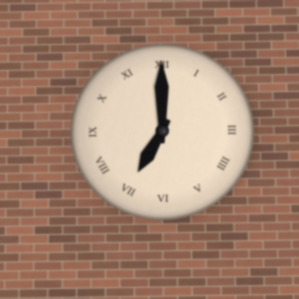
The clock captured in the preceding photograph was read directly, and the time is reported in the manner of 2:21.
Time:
7:00
